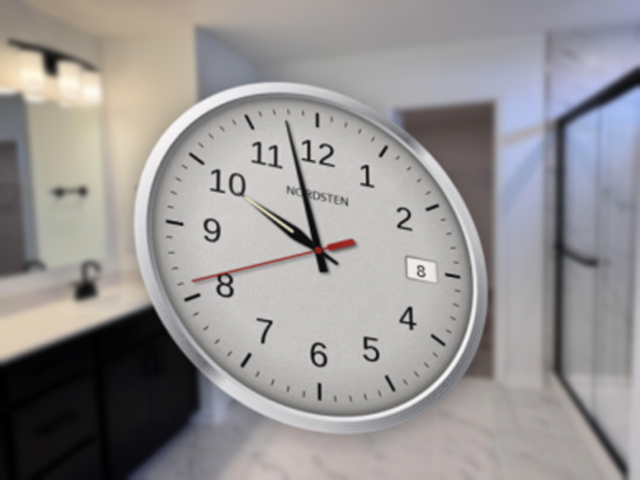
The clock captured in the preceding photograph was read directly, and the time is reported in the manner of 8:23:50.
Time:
9:57:41
